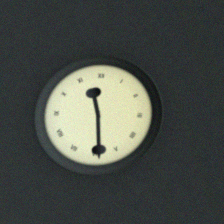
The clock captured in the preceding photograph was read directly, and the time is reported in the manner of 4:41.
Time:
11:29
